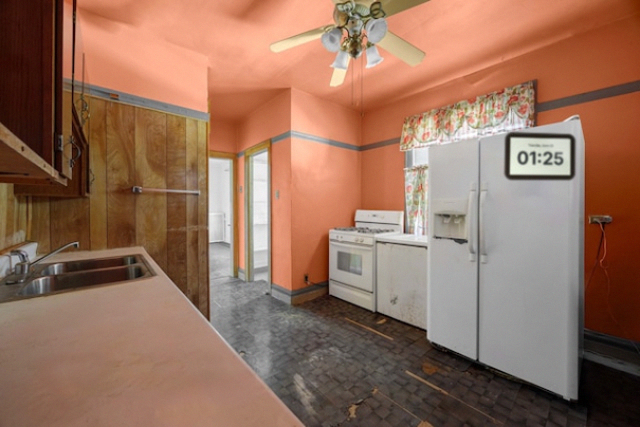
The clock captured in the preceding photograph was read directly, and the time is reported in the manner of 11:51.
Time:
1:25
